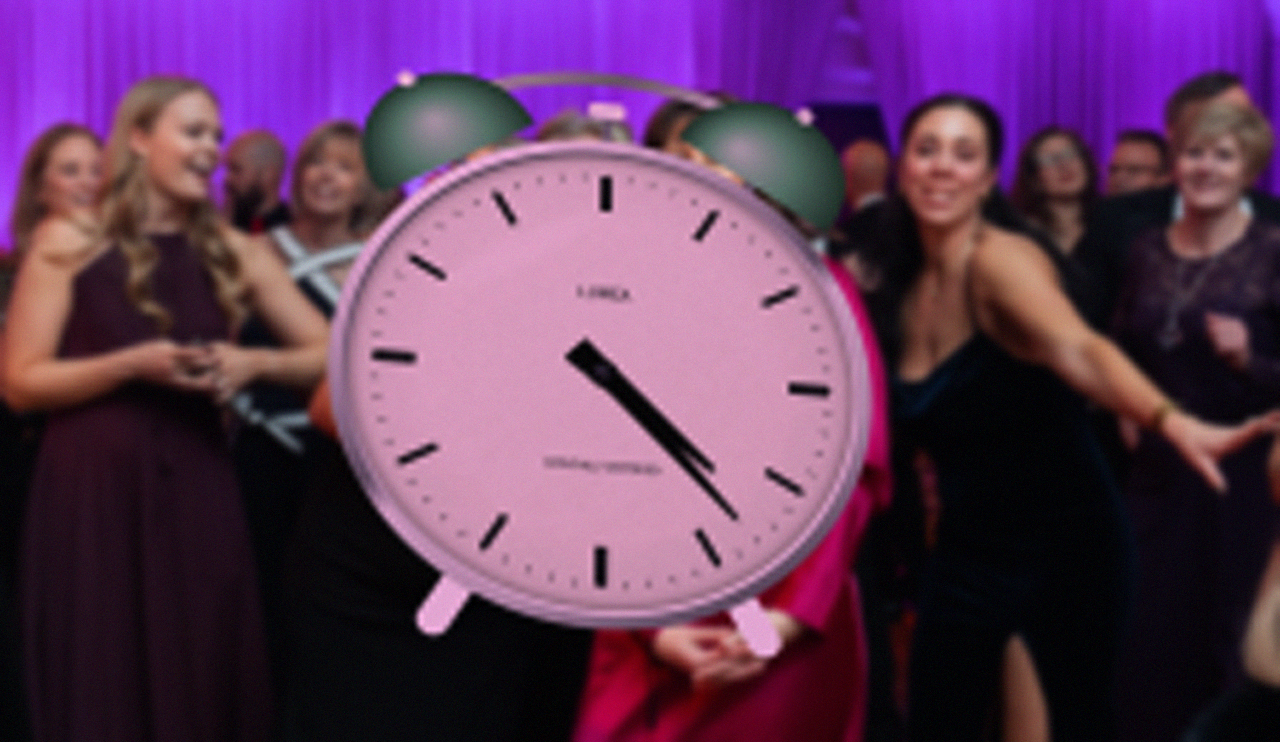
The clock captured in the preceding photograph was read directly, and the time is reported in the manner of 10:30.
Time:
4:23
